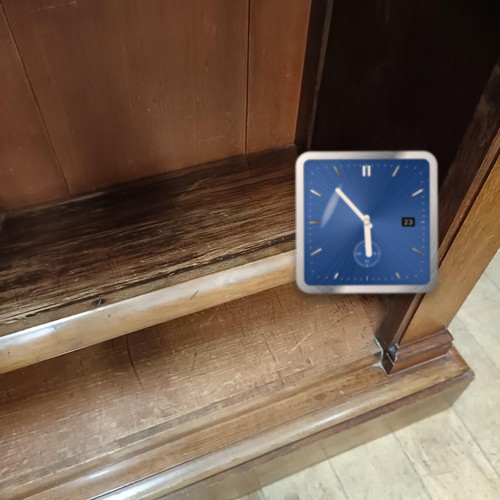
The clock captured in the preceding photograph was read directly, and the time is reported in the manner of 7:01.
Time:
5:53
